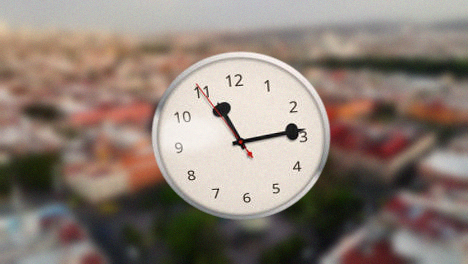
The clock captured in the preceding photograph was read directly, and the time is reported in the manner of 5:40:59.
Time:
11:13:55
